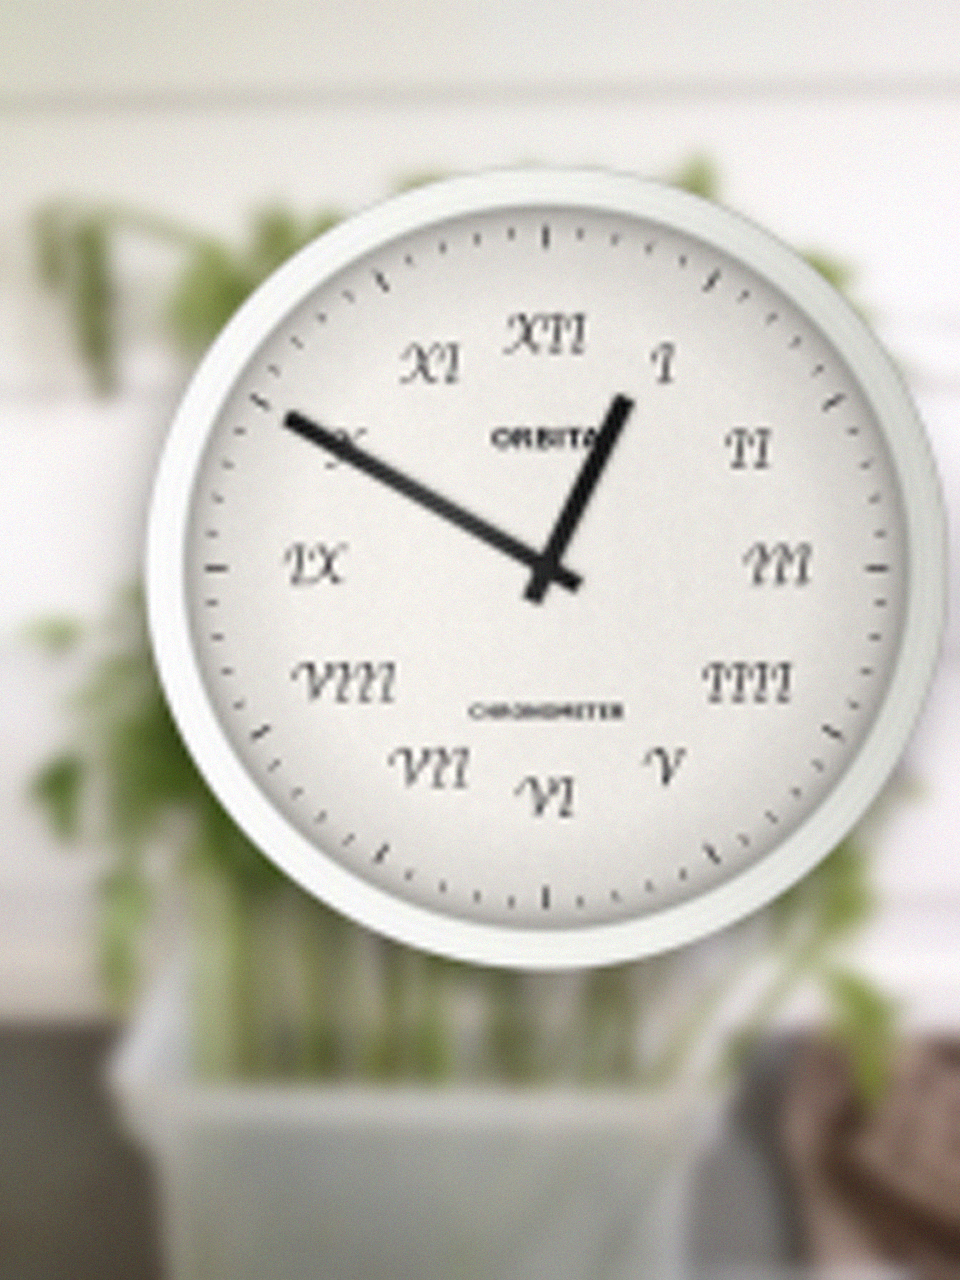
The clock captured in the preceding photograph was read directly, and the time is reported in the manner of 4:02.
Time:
12:50
